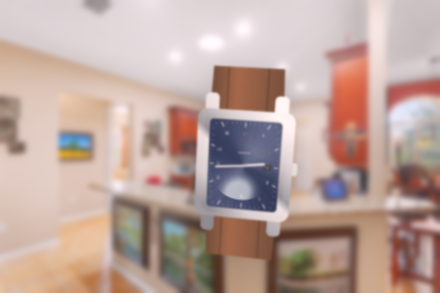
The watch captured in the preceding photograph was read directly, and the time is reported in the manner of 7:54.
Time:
2:44
